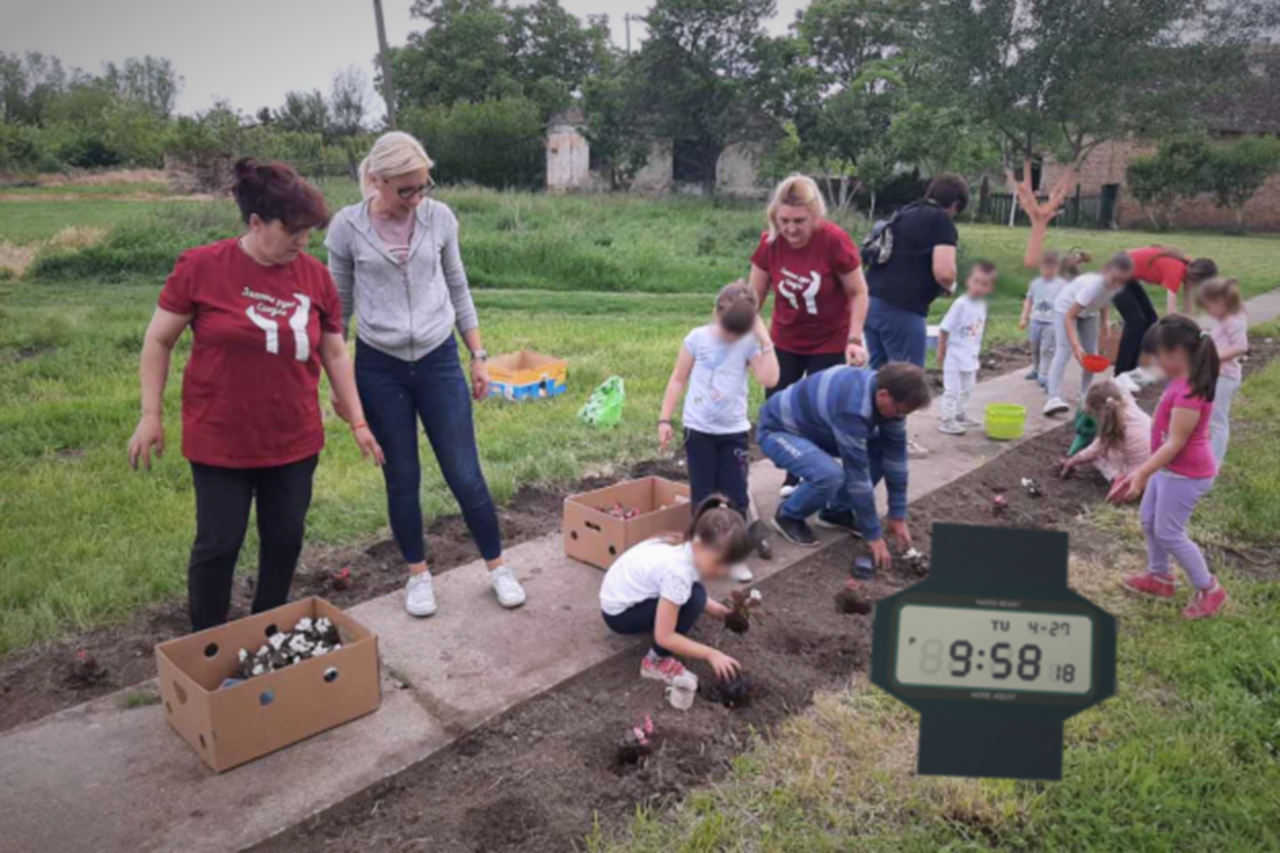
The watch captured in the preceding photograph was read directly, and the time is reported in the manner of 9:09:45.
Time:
9:58:18
